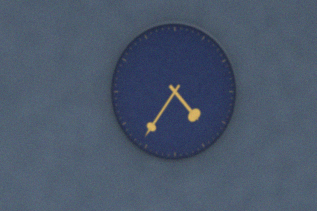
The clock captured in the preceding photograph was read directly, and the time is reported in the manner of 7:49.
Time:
4:36
